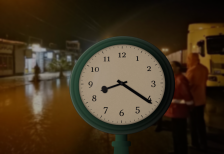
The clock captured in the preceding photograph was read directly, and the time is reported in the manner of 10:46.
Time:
8:21
